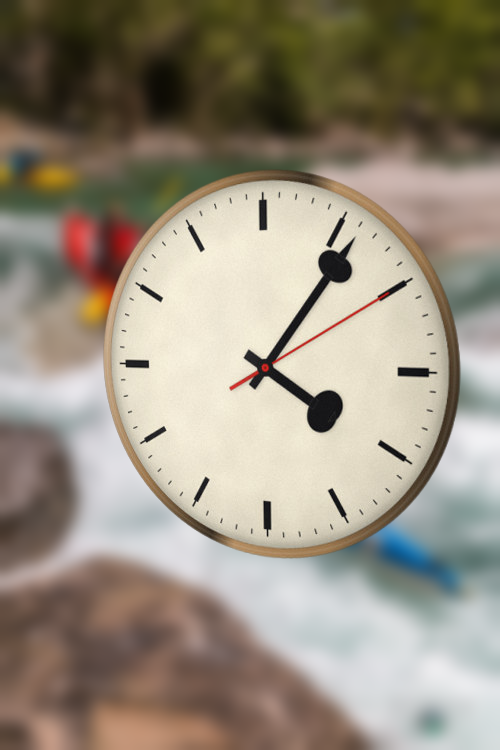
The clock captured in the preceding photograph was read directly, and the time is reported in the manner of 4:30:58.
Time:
4:06:10
